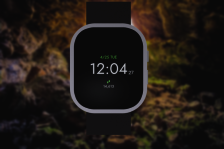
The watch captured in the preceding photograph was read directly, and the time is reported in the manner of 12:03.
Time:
12:04
